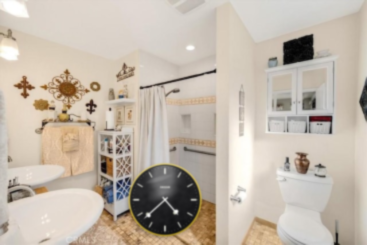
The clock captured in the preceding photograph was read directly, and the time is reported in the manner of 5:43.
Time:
4:38
